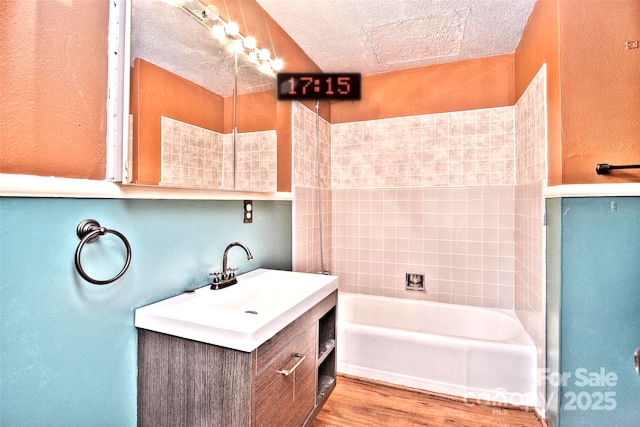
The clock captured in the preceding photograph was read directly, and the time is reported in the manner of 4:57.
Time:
17:15
